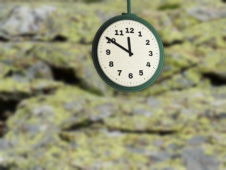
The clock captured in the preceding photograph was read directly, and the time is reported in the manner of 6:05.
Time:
11:50
